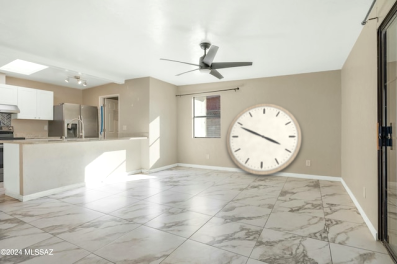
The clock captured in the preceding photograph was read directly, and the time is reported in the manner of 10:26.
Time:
3:49
